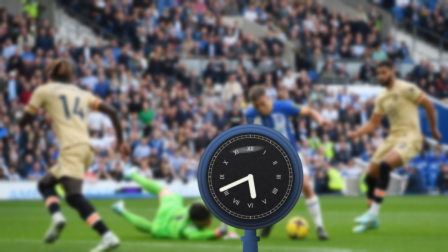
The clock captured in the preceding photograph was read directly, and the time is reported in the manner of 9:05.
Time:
5:41
